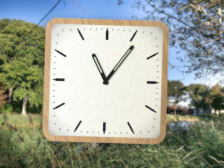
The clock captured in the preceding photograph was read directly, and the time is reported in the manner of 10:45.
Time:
11:06
